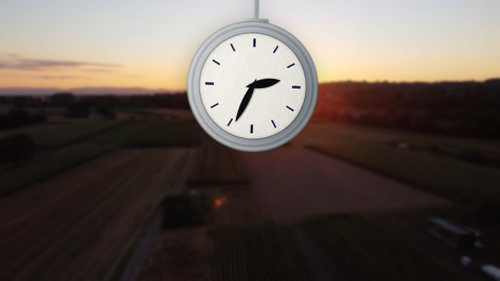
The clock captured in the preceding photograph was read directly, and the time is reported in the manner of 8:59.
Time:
2:34
